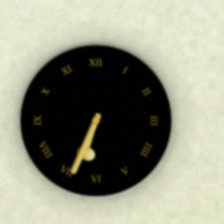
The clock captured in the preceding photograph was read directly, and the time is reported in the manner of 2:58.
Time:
6:34
